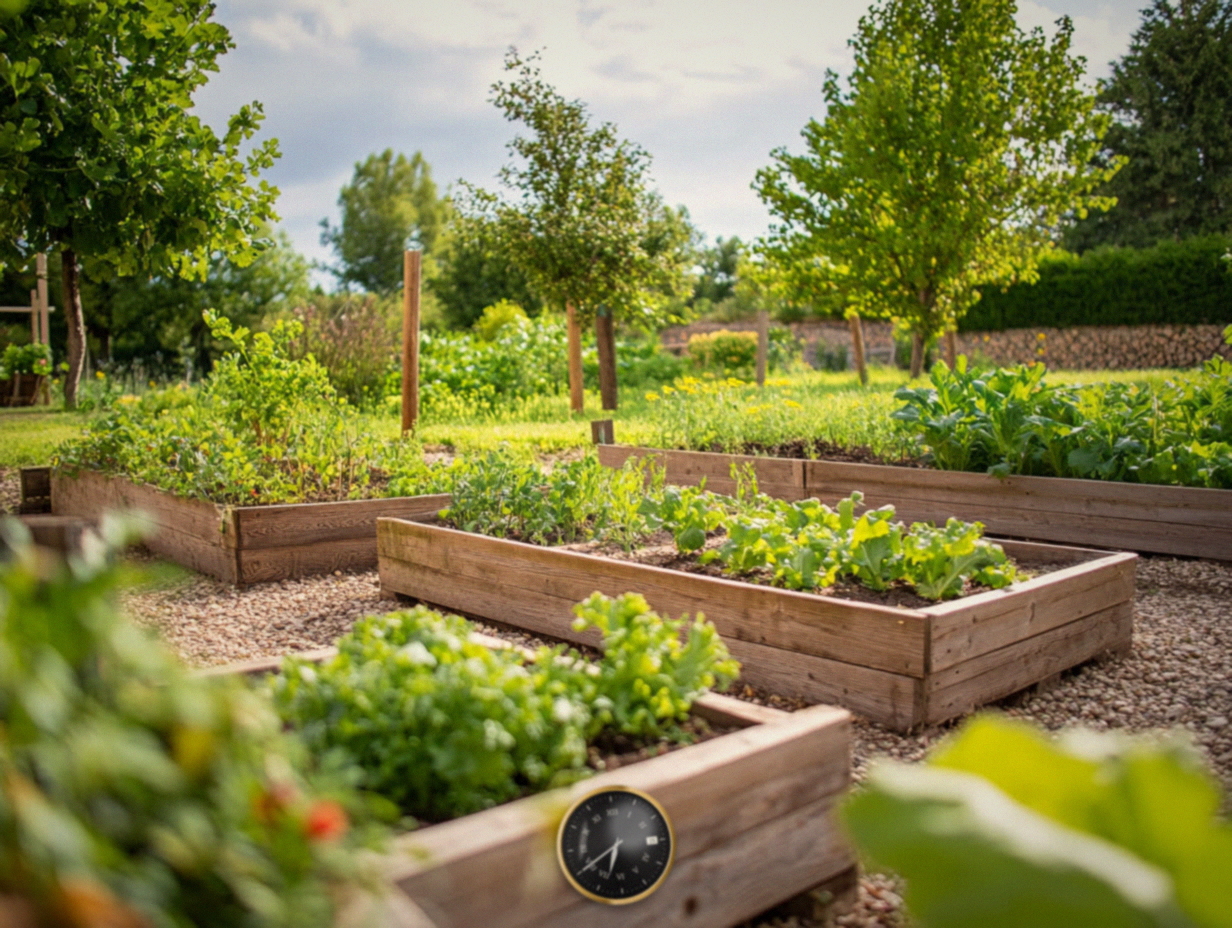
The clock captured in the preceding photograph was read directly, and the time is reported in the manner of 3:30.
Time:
6:40
